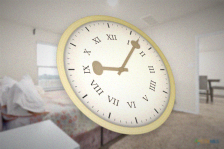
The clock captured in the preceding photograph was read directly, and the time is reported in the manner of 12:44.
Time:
9:07
